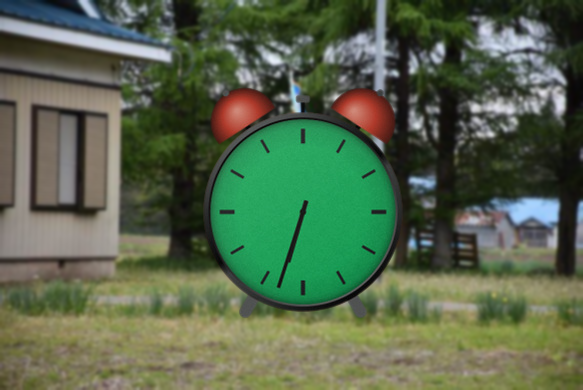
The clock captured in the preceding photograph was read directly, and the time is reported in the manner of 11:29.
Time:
6:33
